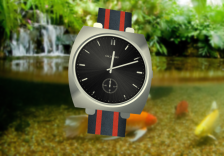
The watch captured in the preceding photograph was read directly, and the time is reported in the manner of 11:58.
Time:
12:11
